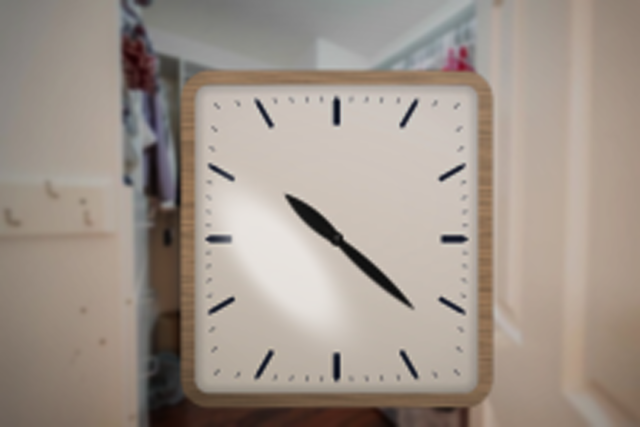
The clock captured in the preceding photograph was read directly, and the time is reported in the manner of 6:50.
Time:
10:22
